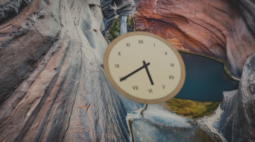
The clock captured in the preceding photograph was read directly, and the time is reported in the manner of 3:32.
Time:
5:40
